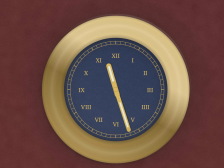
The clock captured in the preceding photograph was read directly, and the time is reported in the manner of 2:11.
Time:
11:27
